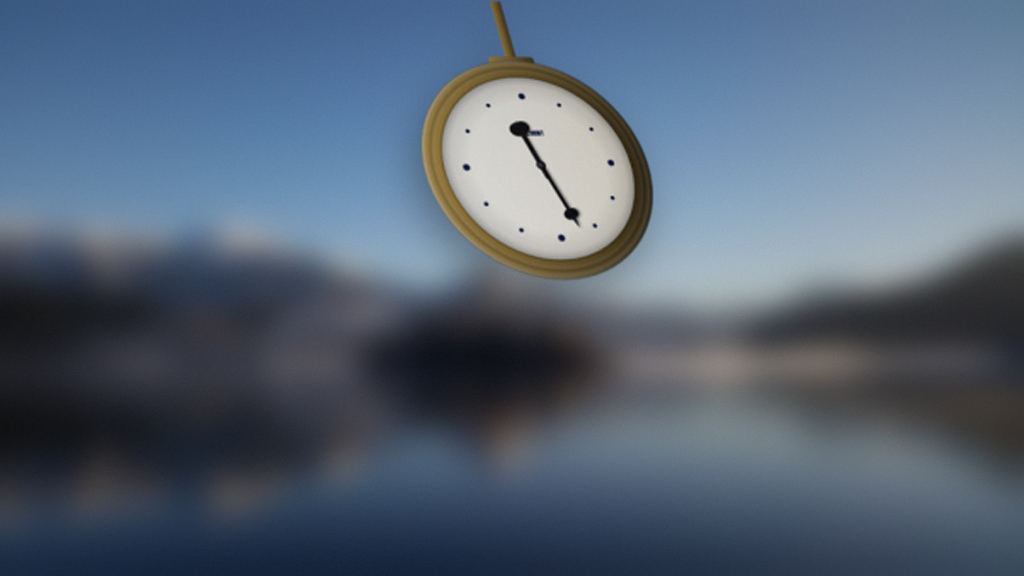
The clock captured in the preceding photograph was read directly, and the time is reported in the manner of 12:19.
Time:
11:27
